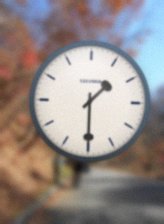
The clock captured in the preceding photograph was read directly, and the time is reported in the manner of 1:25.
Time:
1:30
